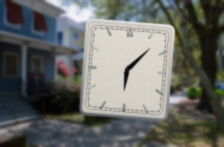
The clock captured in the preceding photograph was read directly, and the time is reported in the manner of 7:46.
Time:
6:07
